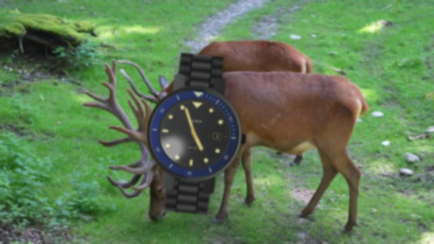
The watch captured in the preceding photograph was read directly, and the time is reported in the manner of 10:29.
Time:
4:56
